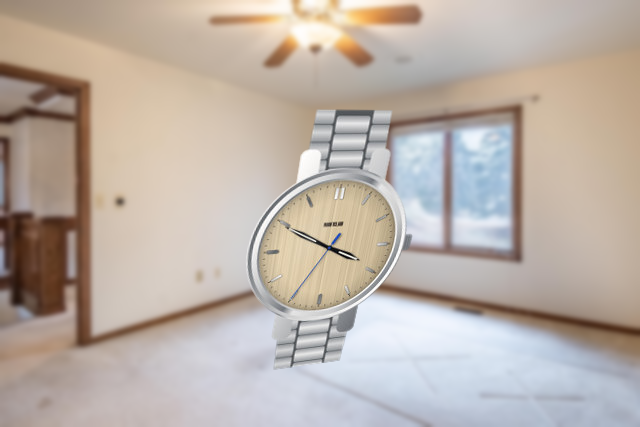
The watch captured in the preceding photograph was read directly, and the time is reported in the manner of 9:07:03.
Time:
3:49:35
